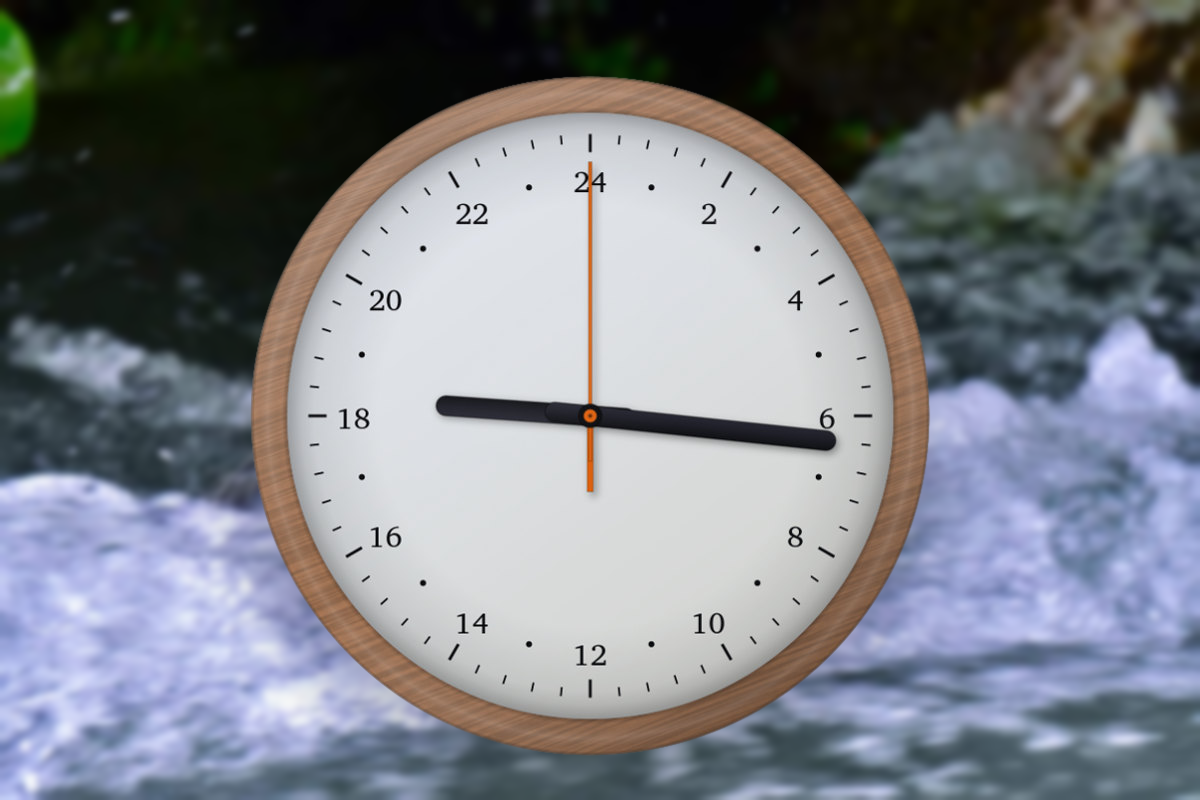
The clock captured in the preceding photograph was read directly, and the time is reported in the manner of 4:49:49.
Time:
18:16:00
